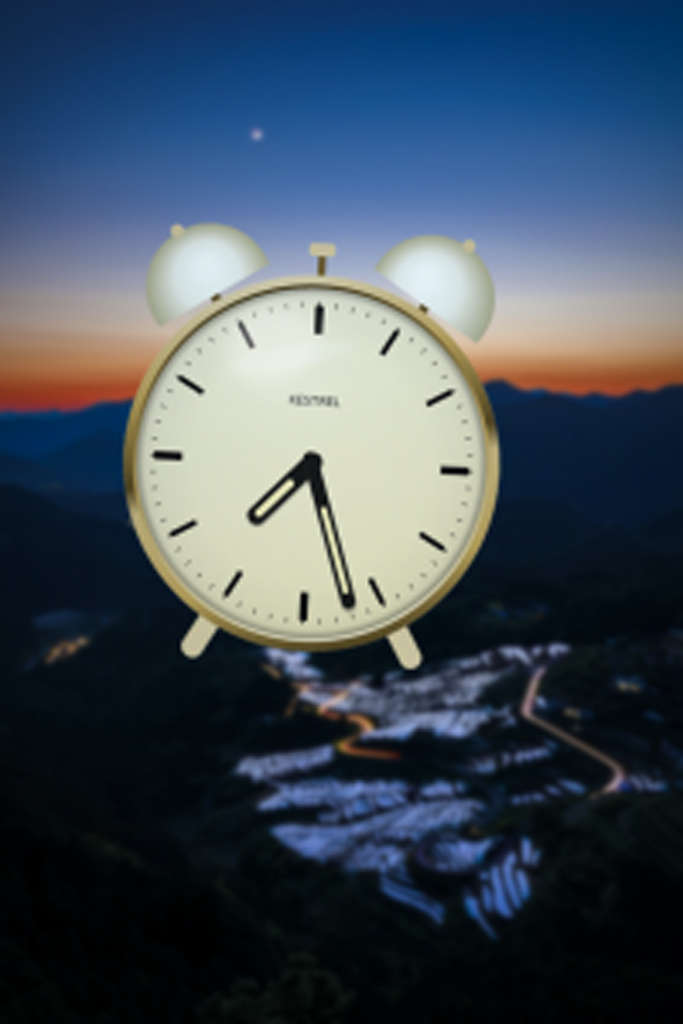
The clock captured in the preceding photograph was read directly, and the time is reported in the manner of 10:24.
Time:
7:27
